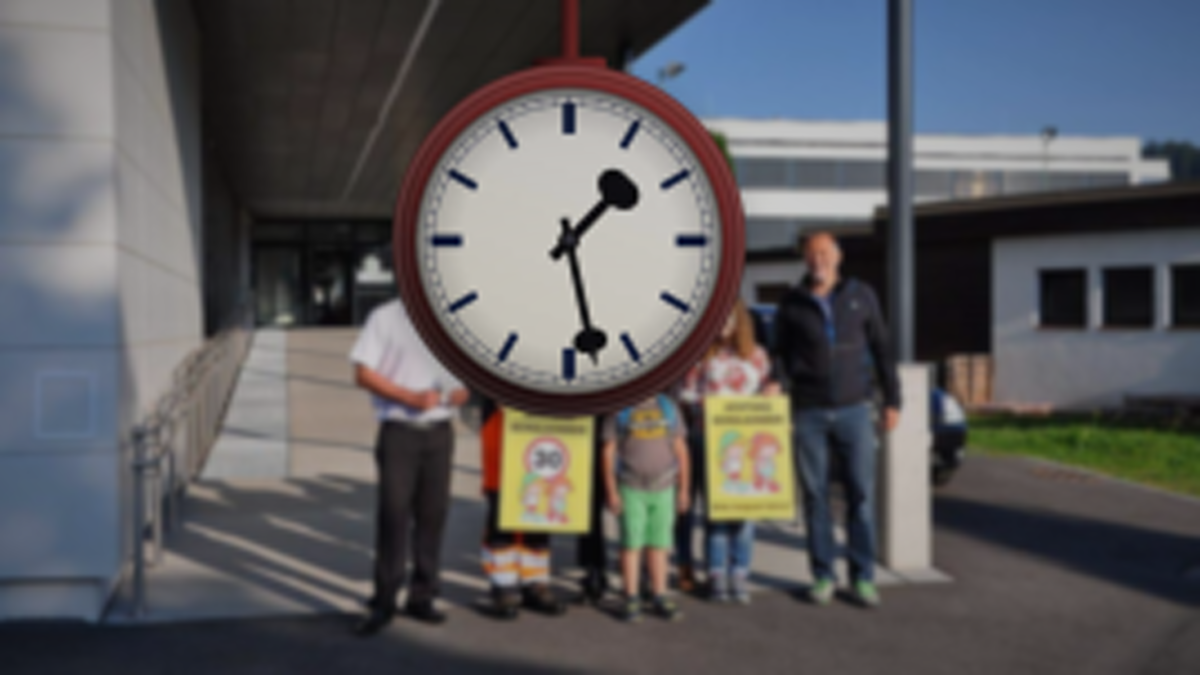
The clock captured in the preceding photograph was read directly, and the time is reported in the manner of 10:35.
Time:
1:28
